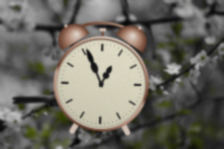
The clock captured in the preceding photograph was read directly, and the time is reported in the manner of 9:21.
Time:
12:56
